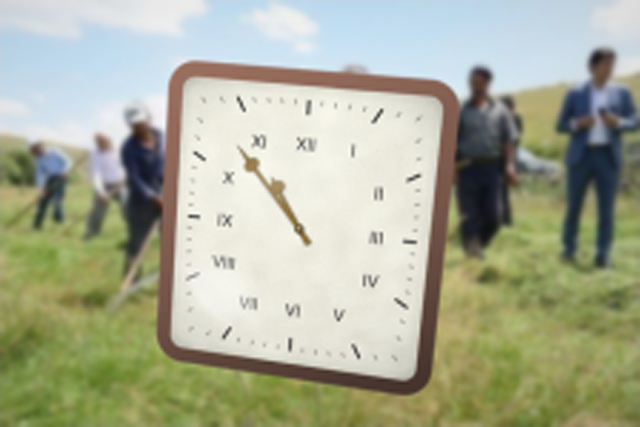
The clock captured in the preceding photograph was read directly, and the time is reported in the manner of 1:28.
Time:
10:53
